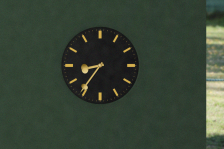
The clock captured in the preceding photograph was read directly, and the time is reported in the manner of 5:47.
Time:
8:36
